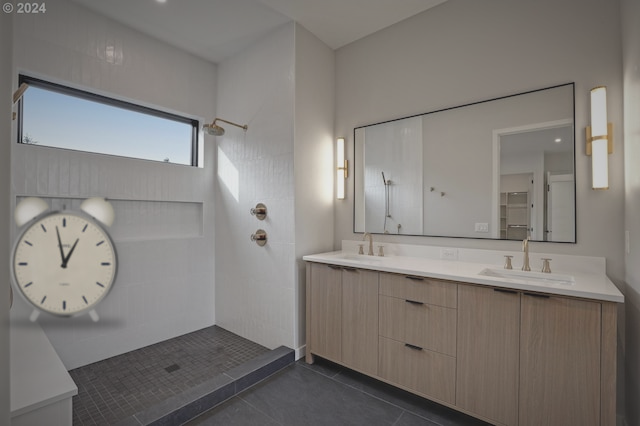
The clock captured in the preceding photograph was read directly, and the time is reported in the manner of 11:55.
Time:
12:58
